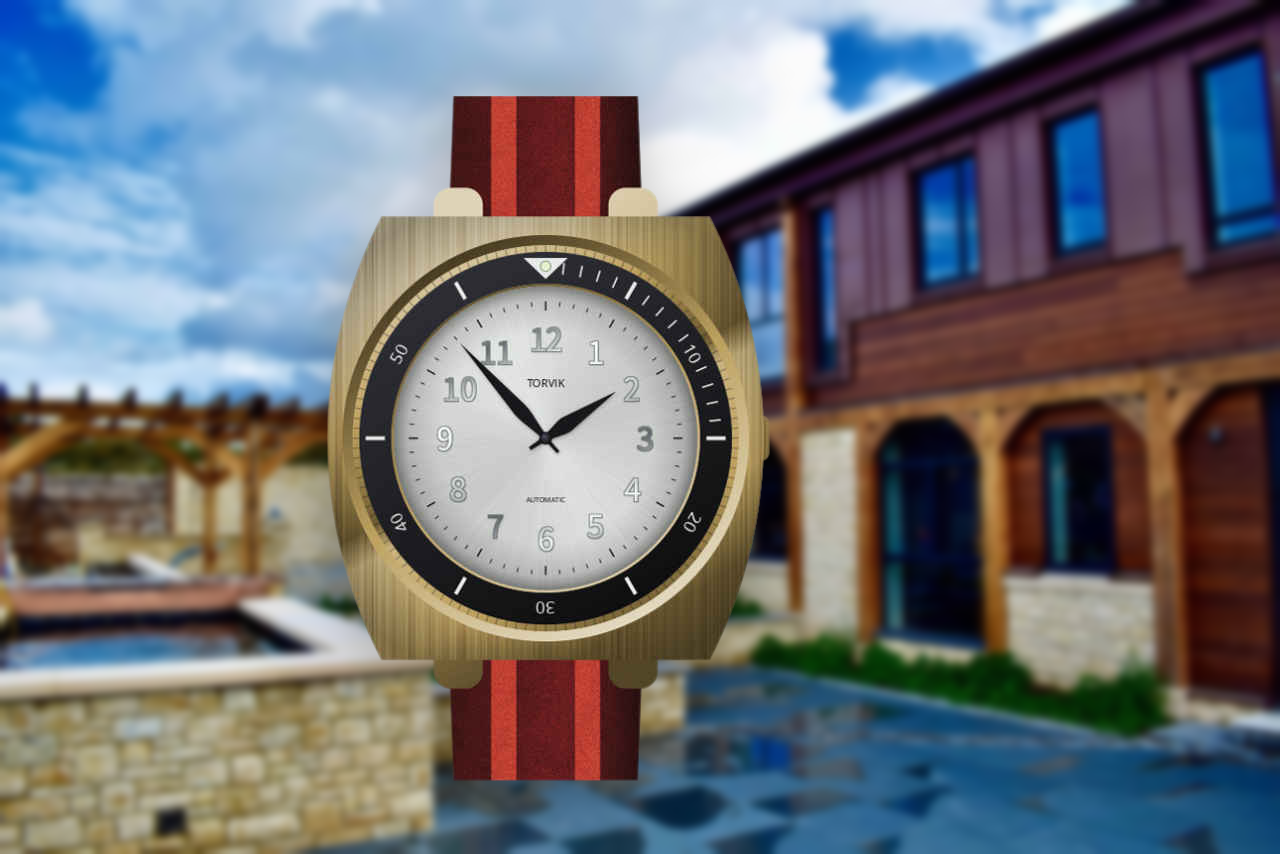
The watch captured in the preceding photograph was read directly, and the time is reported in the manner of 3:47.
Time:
1:53
